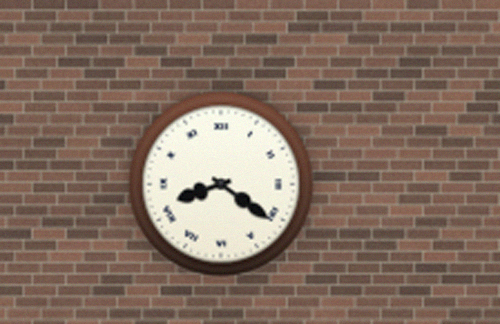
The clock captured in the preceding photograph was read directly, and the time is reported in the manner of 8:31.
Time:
8:21
